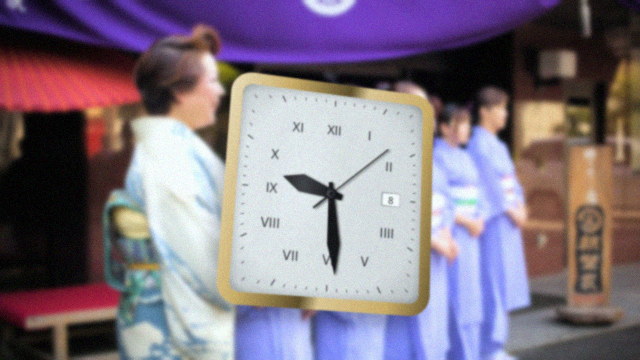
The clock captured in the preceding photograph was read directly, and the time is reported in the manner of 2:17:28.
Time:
9:29:08
